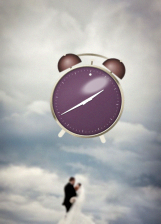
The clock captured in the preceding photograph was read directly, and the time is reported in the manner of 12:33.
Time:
1:39
